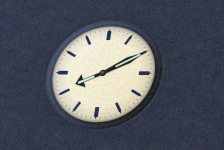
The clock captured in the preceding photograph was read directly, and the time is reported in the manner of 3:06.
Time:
8:10
